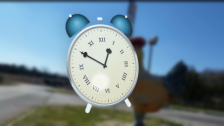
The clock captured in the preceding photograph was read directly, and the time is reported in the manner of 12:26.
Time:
12:50
